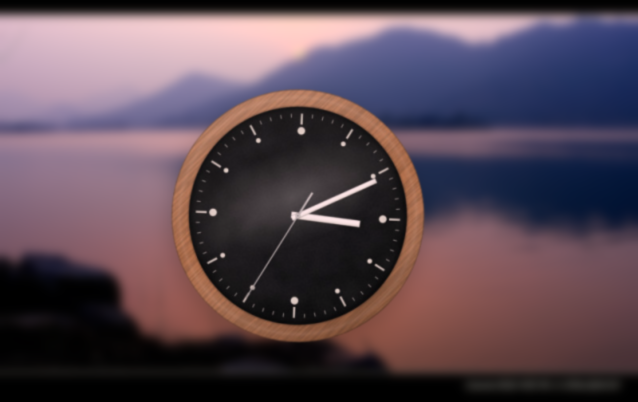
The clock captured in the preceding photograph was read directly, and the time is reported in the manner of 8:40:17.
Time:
3:10:35
